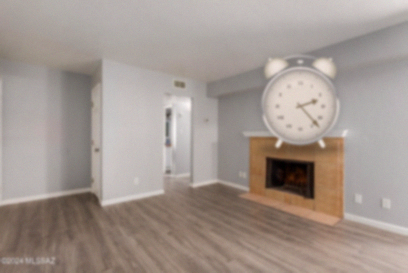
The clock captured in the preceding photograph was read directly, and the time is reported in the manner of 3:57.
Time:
2:23
